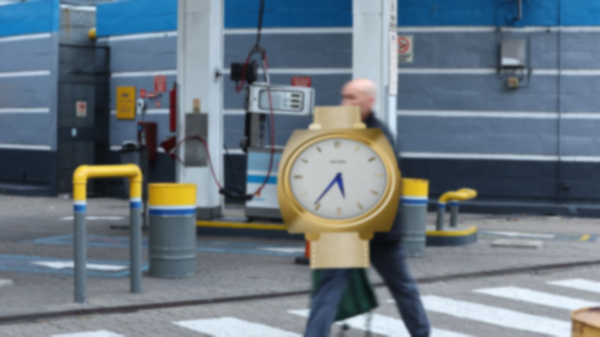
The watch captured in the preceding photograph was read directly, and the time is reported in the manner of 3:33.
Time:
5:36
